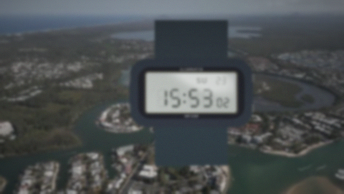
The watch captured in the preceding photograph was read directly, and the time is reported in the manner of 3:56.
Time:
15:53
